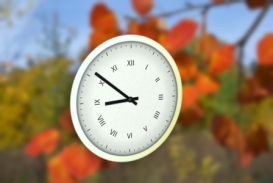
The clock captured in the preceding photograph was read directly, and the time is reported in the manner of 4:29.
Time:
8:51
